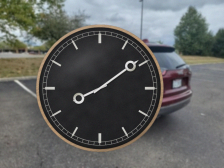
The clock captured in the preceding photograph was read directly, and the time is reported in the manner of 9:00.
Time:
8:09
